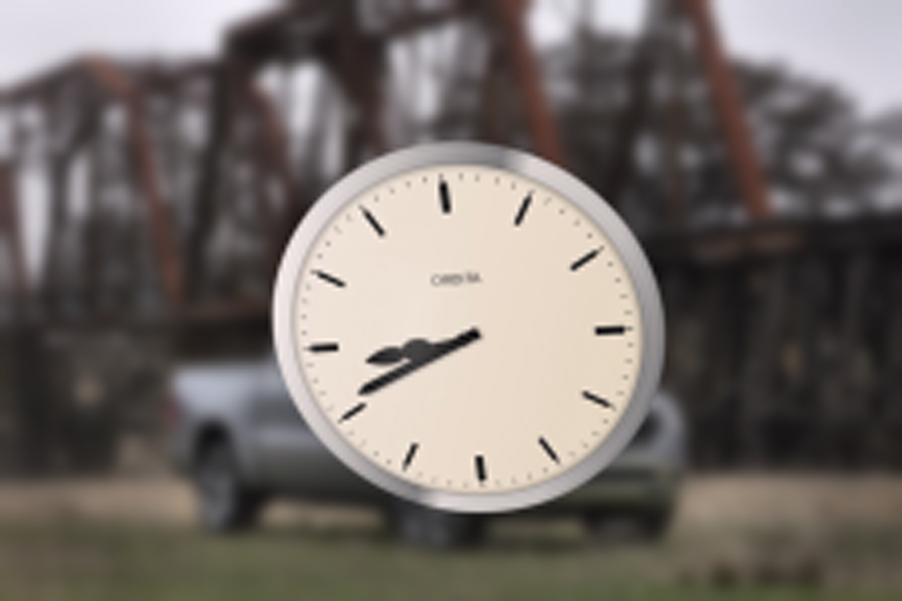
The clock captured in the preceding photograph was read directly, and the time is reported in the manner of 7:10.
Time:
8:41
